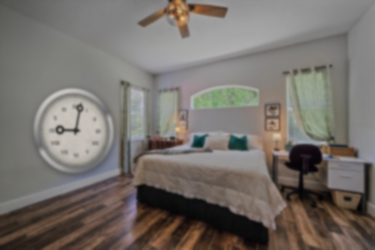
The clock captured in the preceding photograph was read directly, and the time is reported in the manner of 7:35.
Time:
9:02
